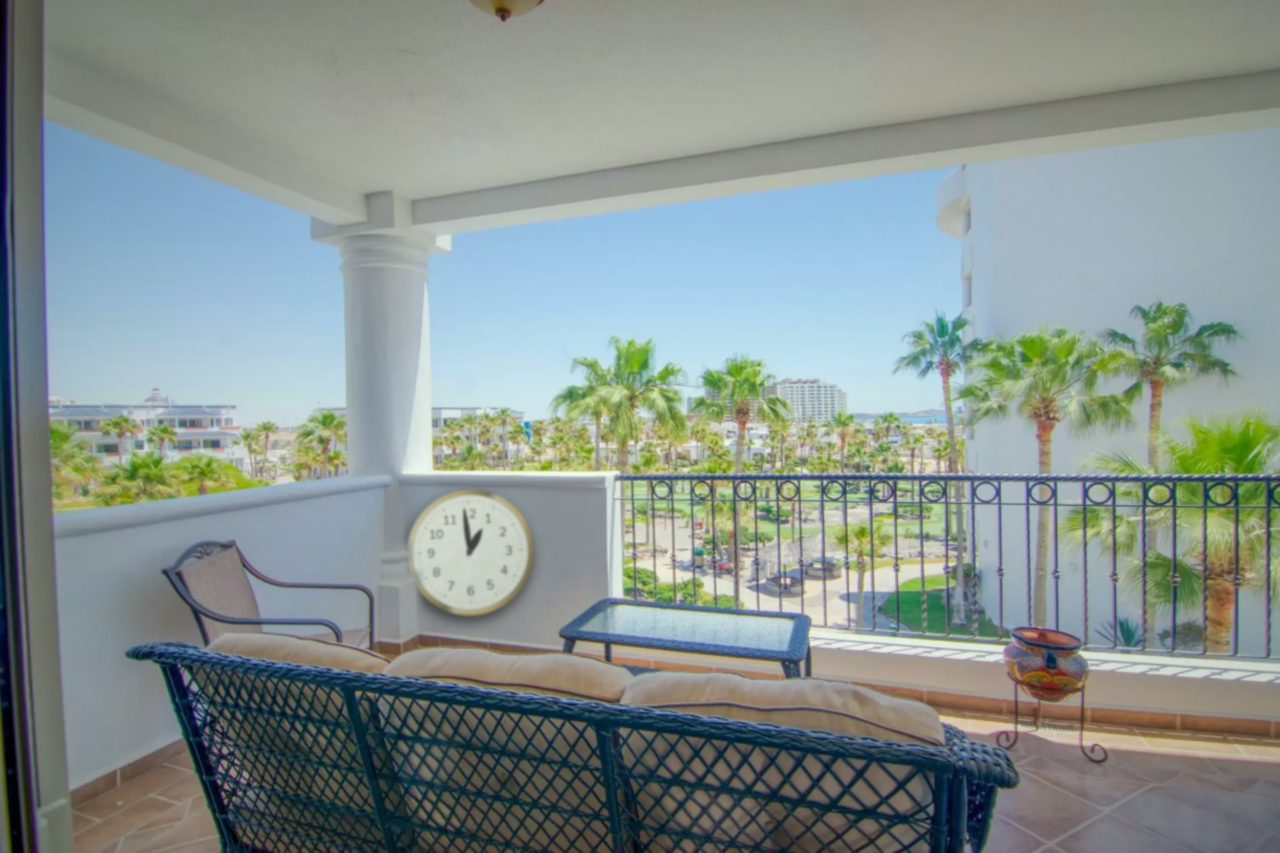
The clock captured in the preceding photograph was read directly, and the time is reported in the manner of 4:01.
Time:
12:59
